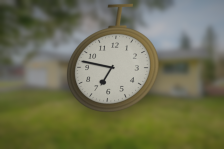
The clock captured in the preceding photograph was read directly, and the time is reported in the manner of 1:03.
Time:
6:47
